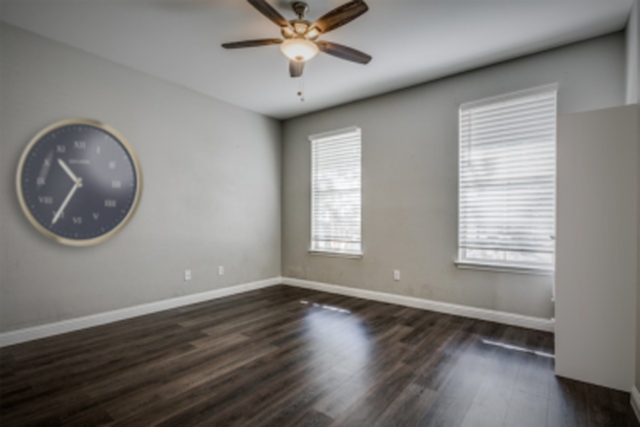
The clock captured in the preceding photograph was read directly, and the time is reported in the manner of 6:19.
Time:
10:35
